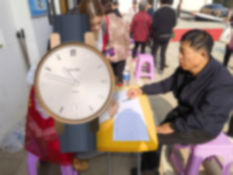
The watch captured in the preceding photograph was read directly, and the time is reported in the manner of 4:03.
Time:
10:48
